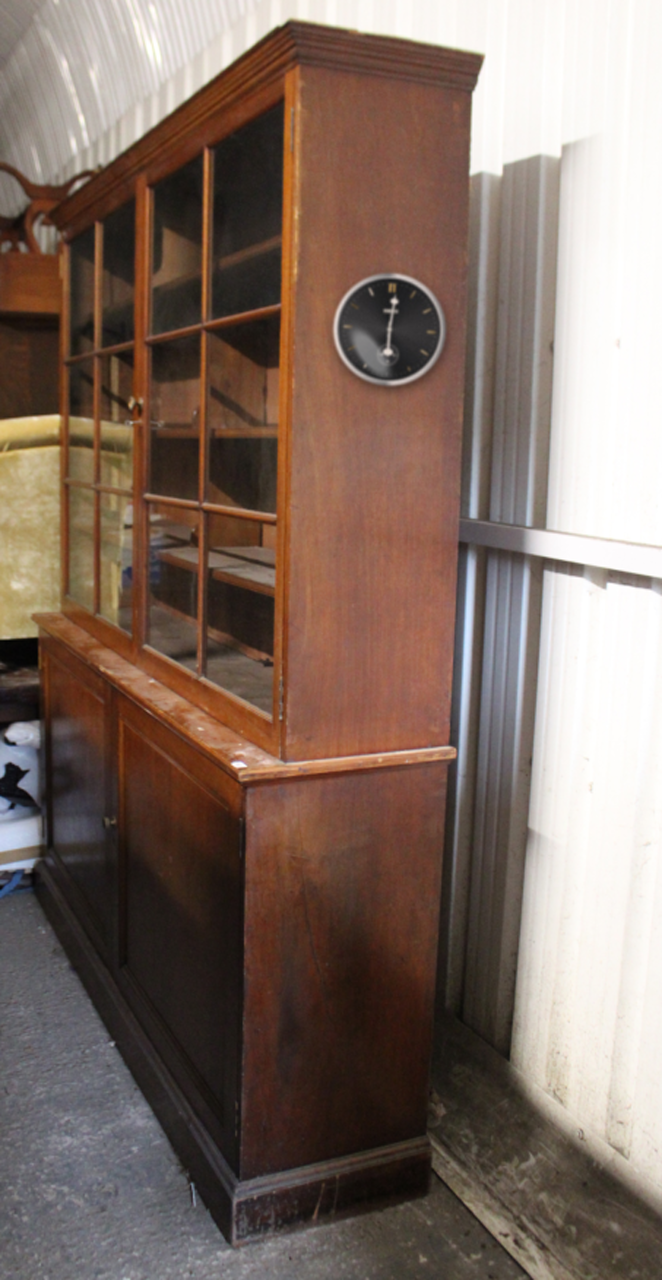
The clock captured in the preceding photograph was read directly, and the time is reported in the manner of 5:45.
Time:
6:01
